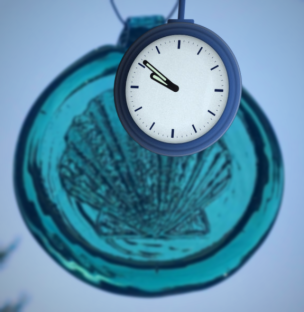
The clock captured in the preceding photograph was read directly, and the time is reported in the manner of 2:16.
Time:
9:51
